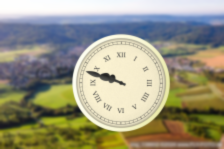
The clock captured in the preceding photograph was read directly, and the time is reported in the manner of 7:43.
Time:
9:48
